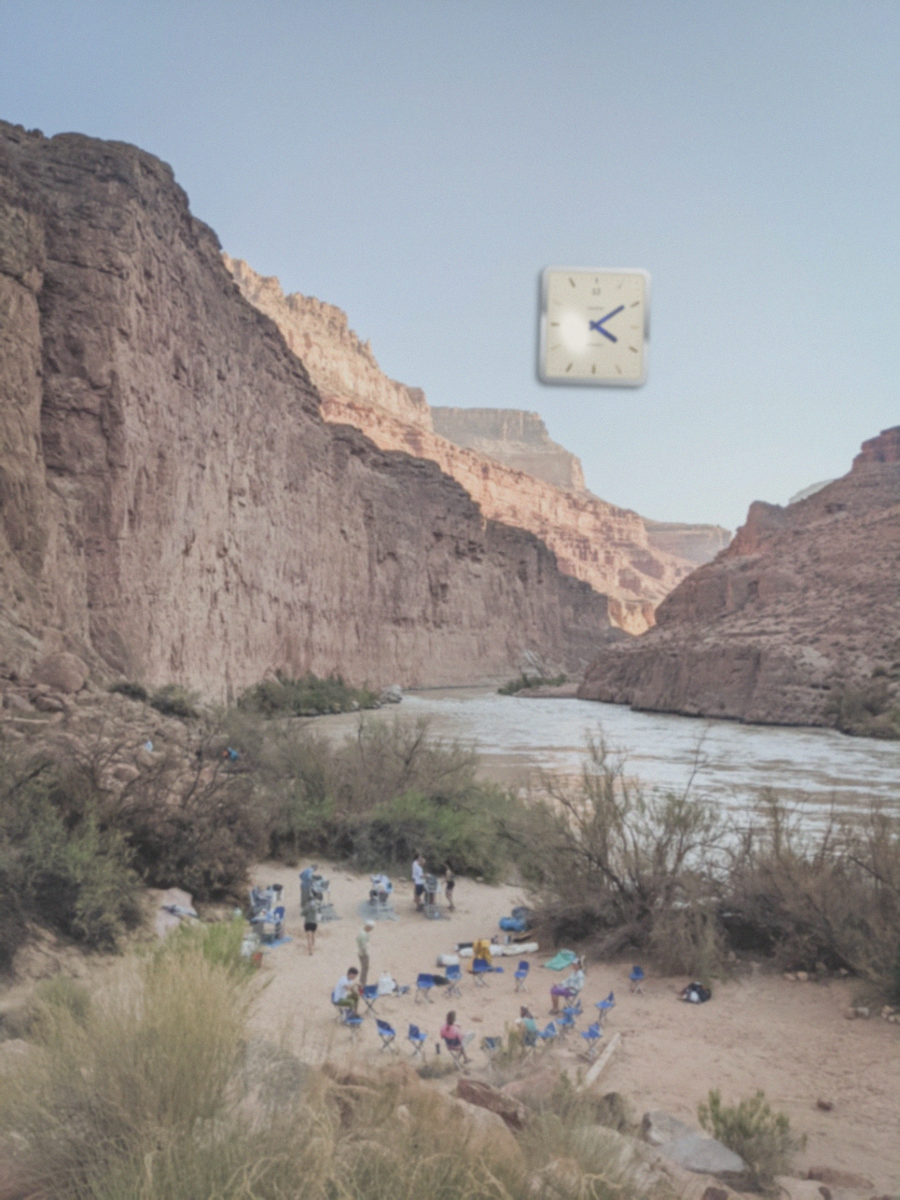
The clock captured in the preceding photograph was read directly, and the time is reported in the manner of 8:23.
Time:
4:09
